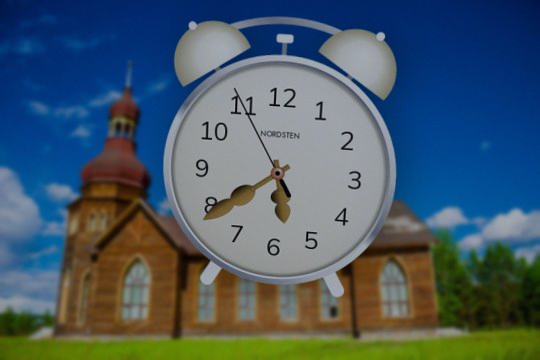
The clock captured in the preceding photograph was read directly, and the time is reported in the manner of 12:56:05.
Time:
5:38:55
